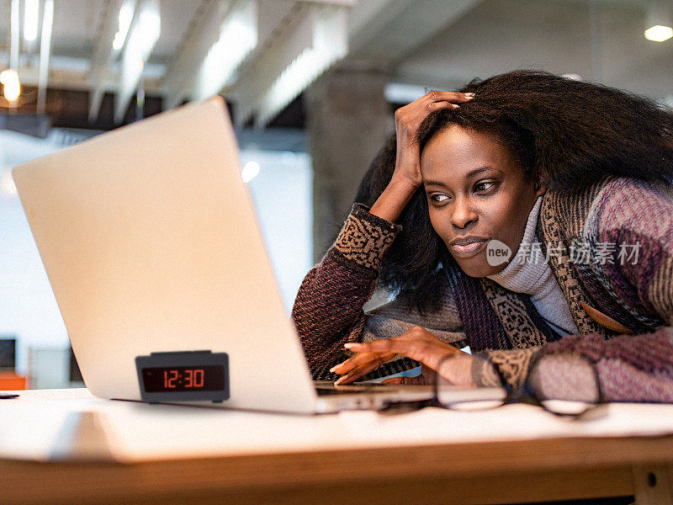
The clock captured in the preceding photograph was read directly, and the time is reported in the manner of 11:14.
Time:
12:30
